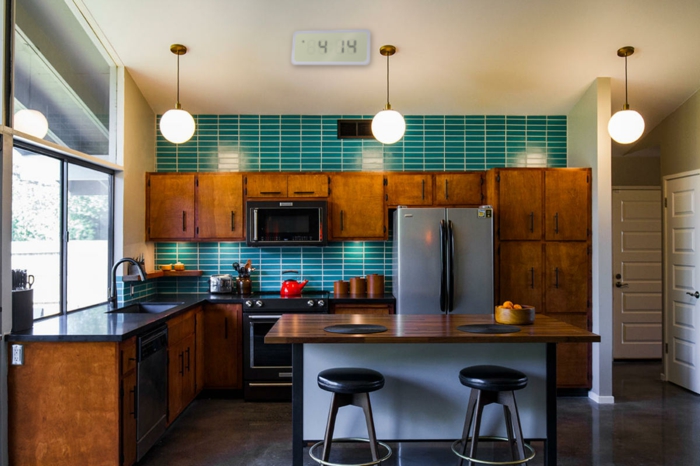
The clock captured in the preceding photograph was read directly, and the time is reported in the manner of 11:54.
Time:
4:14
